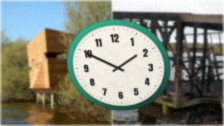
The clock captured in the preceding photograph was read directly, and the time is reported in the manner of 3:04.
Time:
1:50
